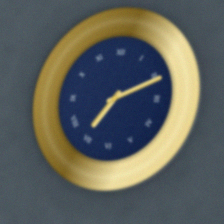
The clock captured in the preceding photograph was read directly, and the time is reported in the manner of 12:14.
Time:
7:11
